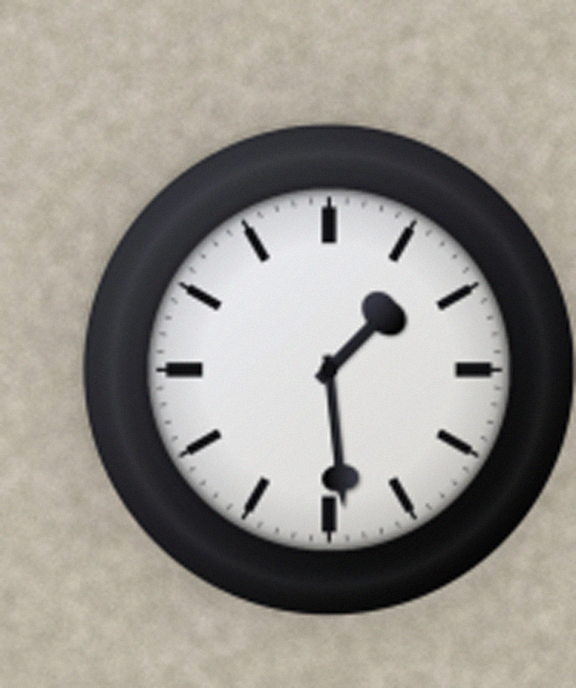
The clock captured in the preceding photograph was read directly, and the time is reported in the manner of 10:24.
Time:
1:29
